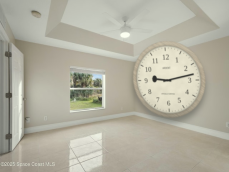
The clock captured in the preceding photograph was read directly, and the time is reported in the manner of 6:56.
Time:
9:13
